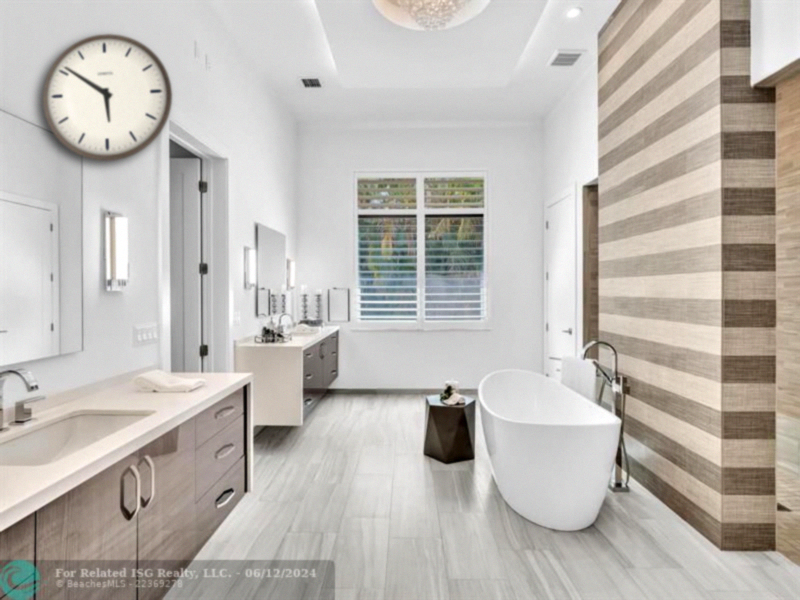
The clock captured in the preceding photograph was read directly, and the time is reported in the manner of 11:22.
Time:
5:51
